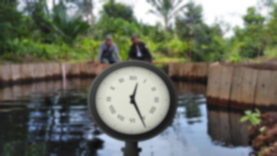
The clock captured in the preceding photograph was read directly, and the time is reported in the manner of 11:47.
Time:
12:26
